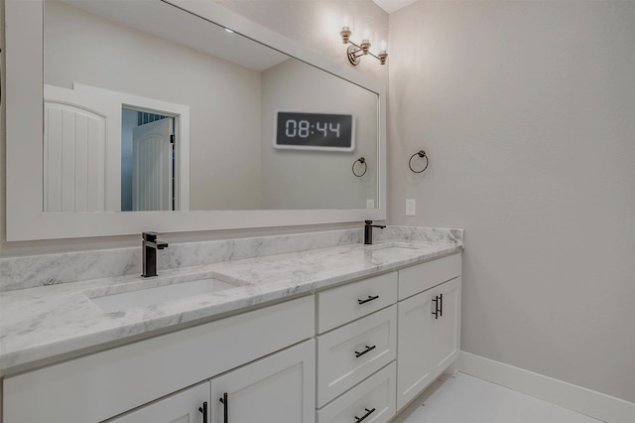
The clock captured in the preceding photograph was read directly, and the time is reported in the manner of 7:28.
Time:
8:44
